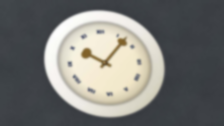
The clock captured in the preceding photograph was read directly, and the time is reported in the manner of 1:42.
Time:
10:07
